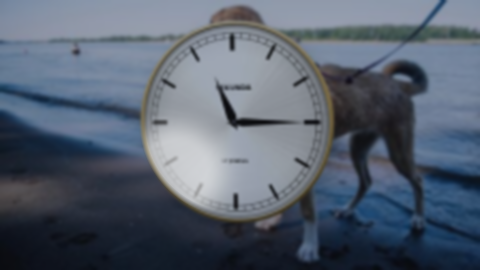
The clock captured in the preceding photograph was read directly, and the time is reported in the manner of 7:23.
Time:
11:15
